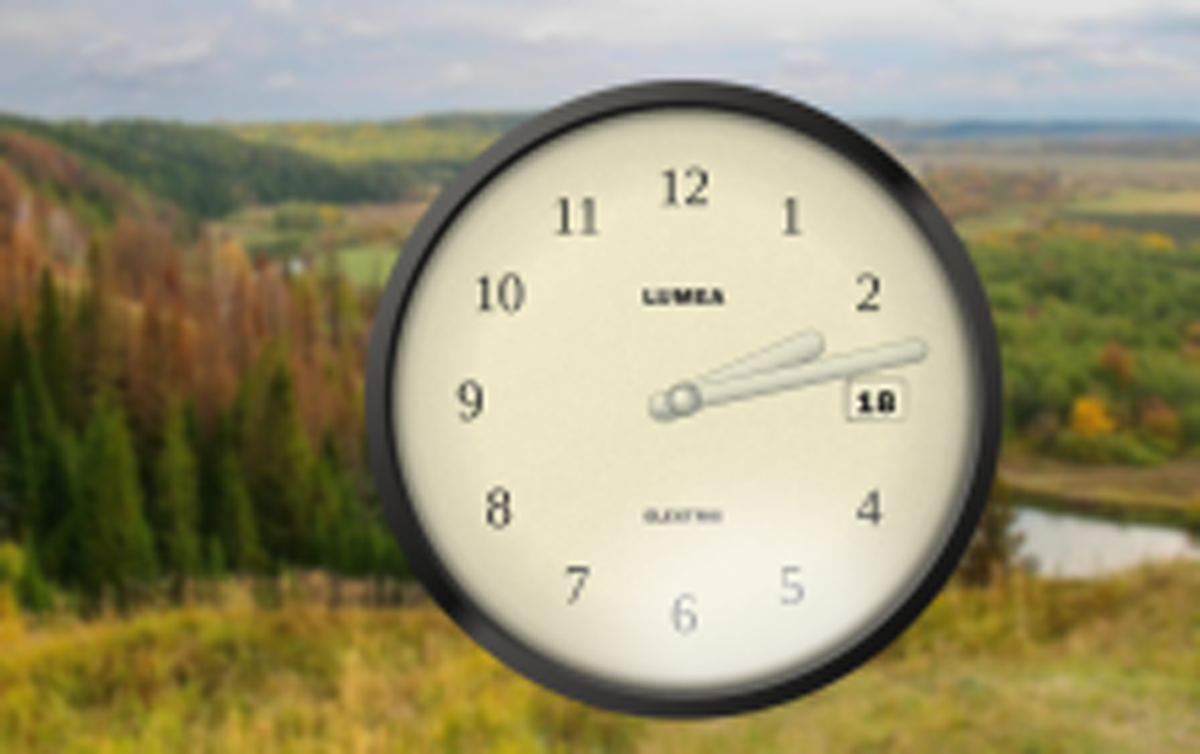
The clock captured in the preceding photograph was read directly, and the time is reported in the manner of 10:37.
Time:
2:13
